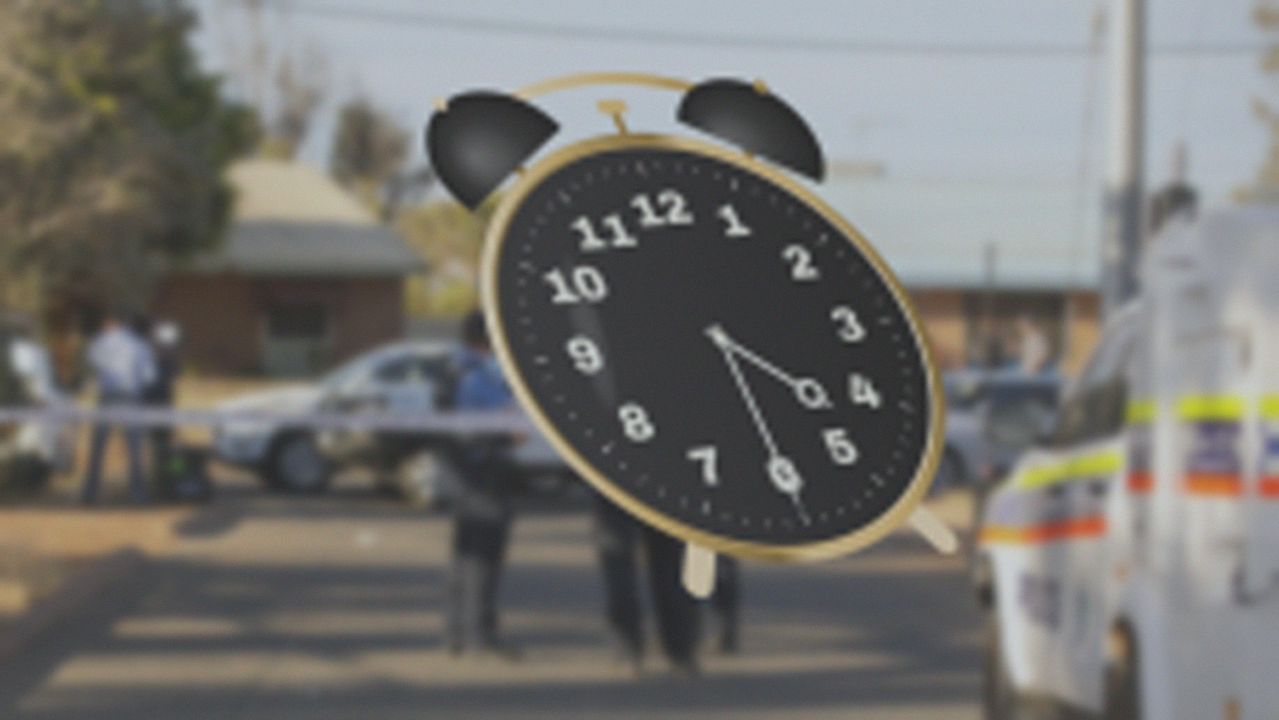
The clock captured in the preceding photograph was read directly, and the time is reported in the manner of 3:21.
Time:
4:30
